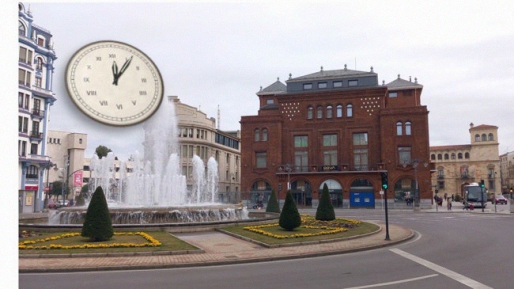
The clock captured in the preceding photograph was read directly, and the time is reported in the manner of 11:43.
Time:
12:06
